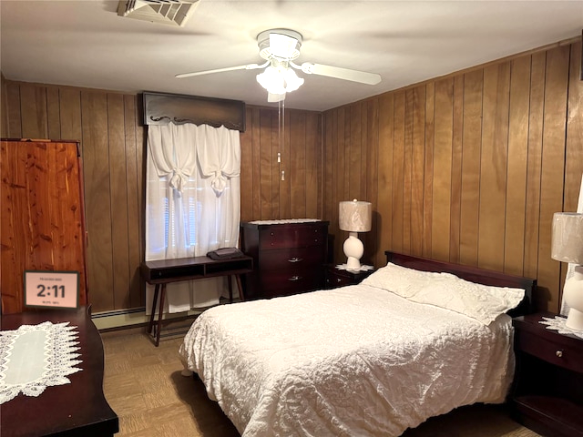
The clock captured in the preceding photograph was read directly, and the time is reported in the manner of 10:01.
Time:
2:11
